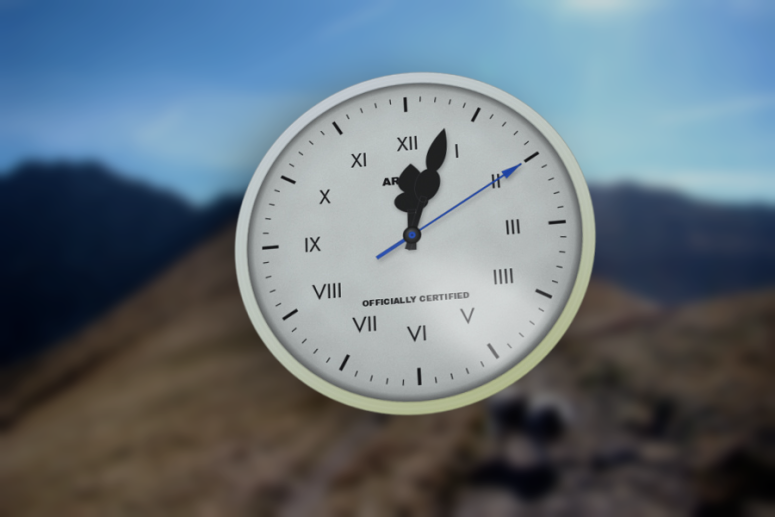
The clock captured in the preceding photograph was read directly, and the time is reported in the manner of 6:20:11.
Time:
12:03:10
